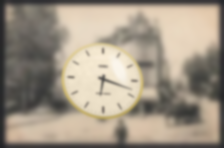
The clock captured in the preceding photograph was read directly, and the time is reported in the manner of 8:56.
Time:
6:18
